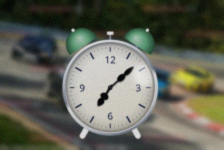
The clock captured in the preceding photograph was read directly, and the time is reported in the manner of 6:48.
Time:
7:08
